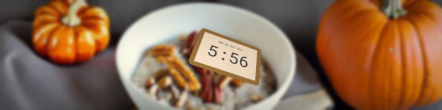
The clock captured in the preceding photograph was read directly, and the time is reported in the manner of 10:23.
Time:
5:56
